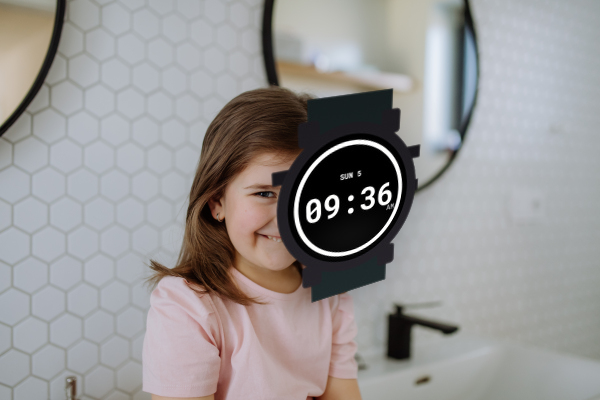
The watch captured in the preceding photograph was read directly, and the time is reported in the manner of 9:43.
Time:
9:36
